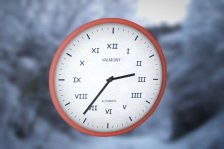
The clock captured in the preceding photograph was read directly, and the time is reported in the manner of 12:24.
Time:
2:36
